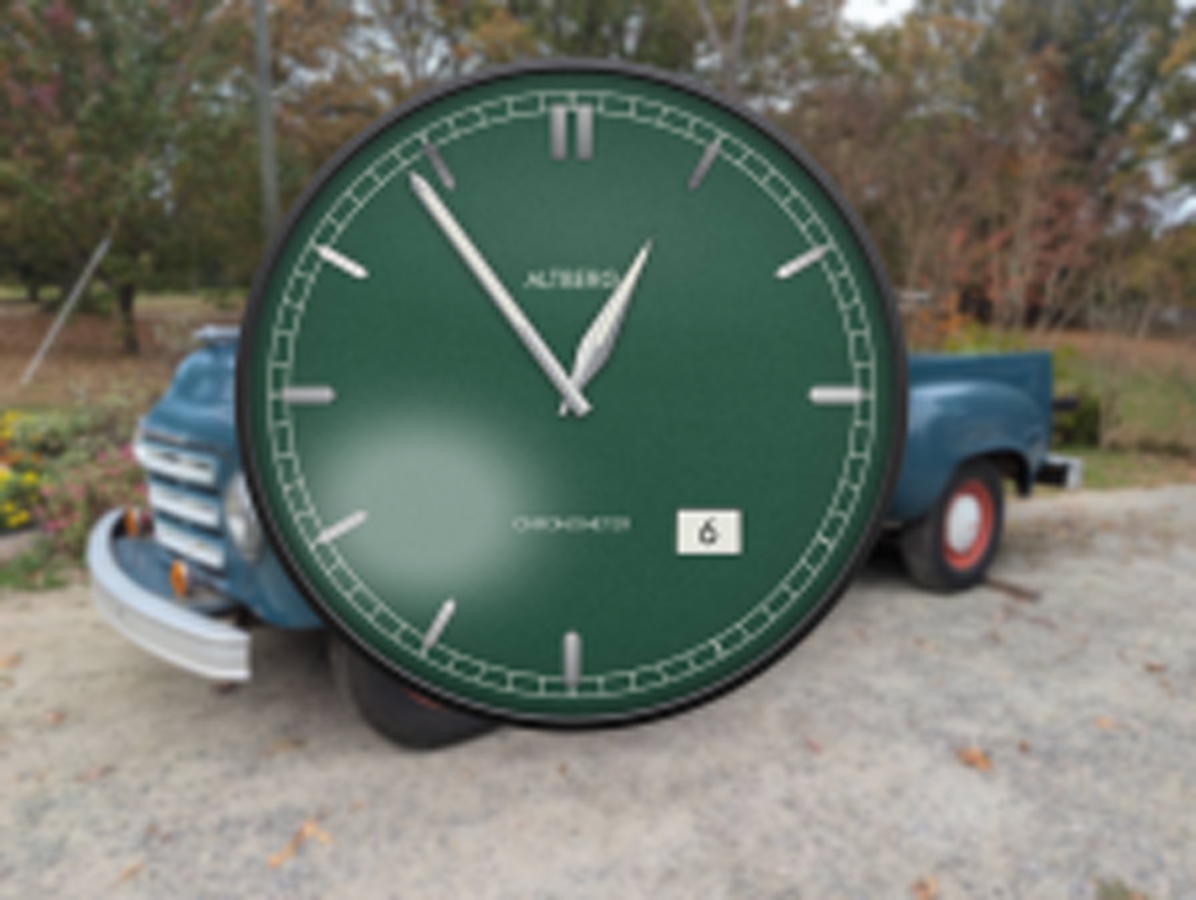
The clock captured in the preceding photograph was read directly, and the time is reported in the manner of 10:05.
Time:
12:54
